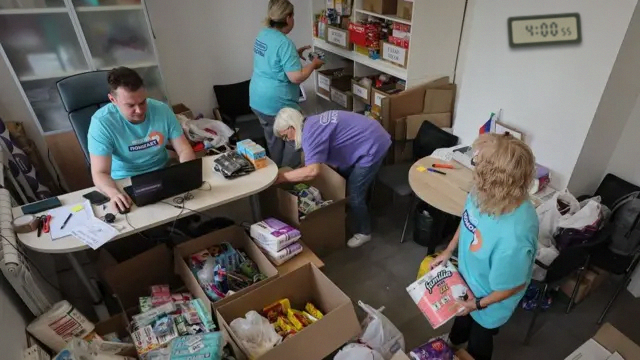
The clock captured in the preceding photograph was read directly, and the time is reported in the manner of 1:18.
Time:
4:00
